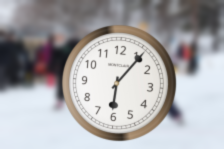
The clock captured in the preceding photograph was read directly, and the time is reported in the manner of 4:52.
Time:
6:06
